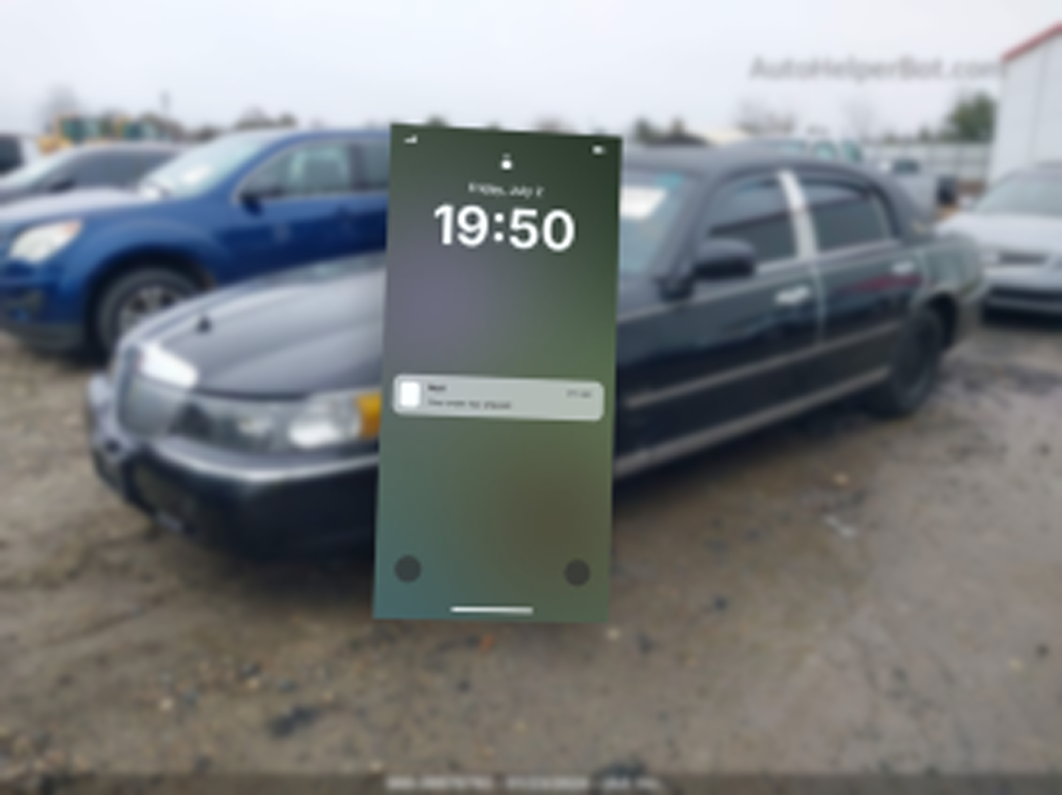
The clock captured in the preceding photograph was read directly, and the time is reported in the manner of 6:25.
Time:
19:50
